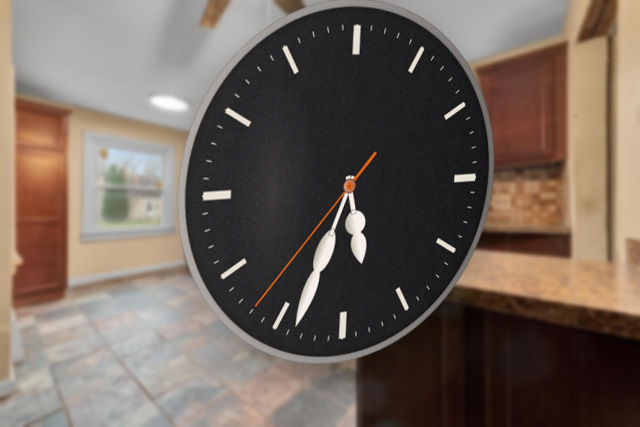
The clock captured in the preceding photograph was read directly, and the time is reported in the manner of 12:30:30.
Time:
5:33:37
